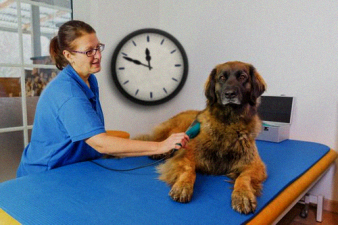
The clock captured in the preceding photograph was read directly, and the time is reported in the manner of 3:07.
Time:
11:49
